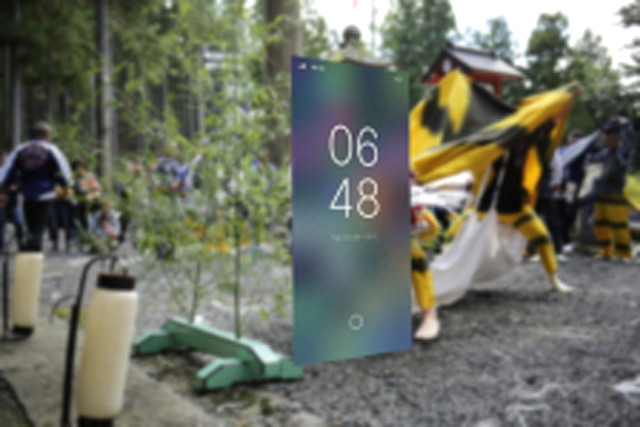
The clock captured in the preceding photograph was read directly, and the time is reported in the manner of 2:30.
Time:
6:48
